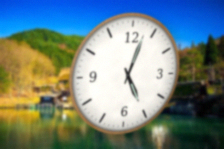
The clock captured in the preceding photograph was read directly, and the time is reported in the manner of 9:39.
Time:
5:03
